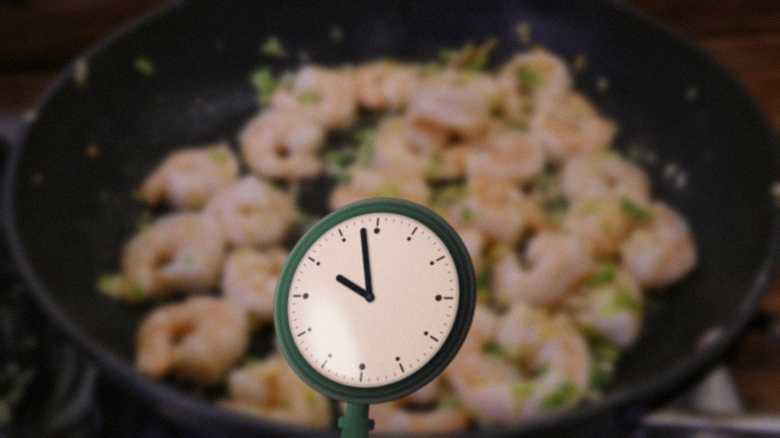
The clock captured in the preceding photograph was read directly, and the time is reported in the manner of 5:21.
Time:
9:58
